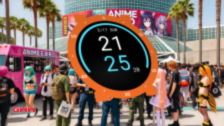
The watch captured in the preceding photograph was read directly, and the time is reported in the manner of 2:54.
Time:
21:25
